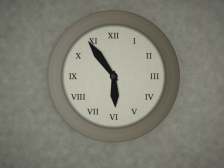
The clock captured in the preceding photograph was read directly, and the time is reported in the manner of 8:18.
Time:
5:54
